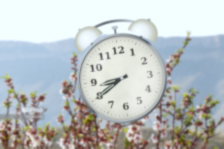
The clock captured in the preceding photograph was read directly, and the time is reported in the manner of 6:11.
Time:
8:40
